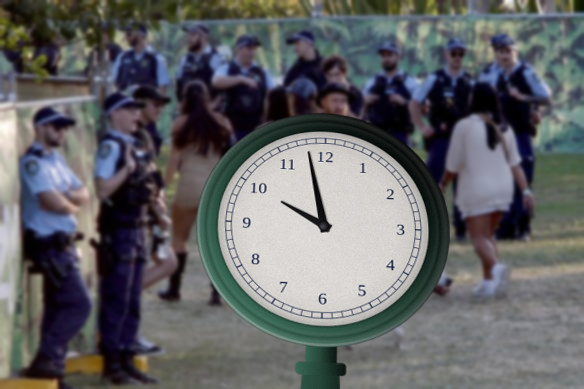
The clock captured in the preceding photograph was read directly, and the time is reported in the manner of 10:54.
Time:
9:58
